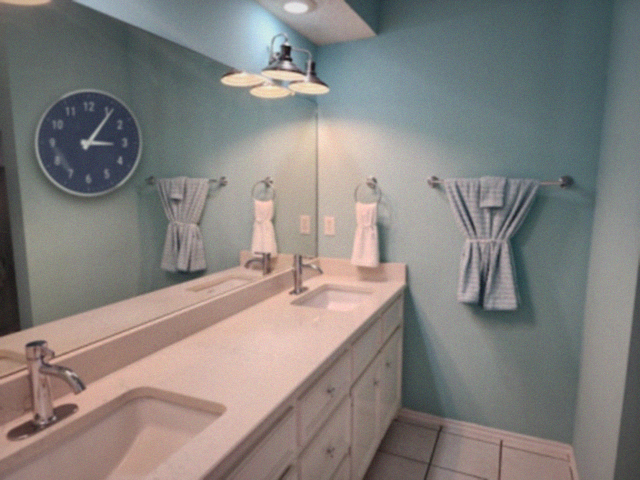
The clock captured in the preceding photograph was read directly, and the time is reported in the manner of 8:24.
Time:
3:06
